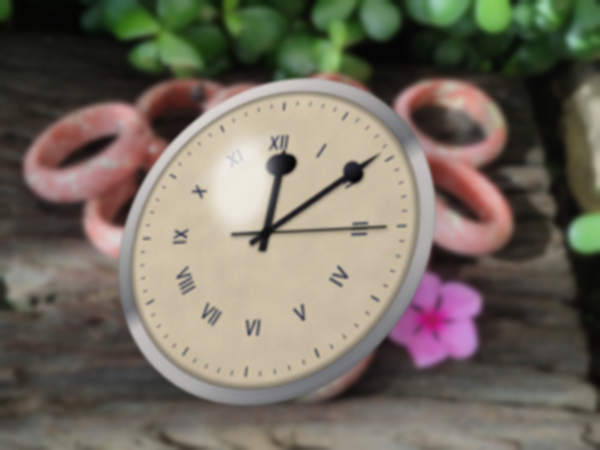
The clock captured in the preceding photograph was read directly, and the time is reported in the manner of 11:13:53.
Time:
12:09:15
